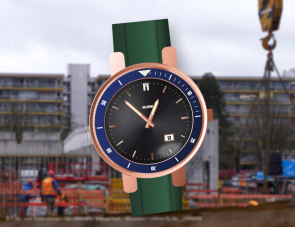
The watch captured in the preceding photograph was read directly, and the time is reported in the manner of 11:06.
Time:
12:53
